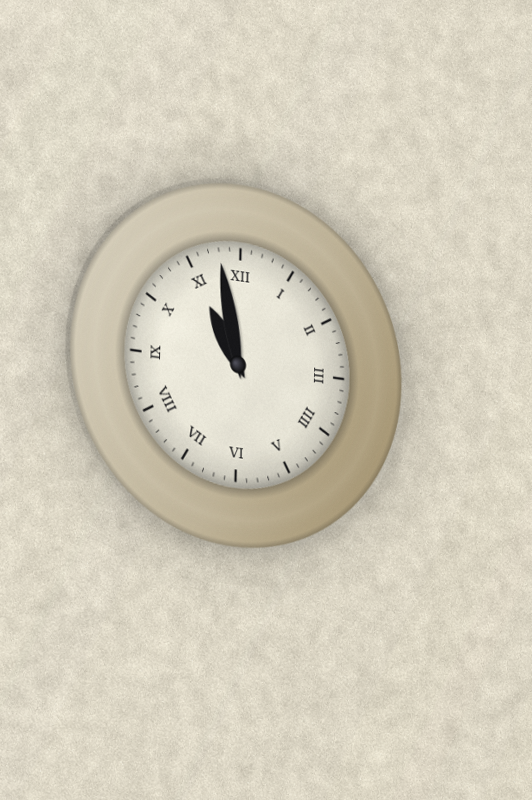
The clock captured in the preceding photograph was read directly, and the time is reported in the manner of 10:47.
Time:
10:58
